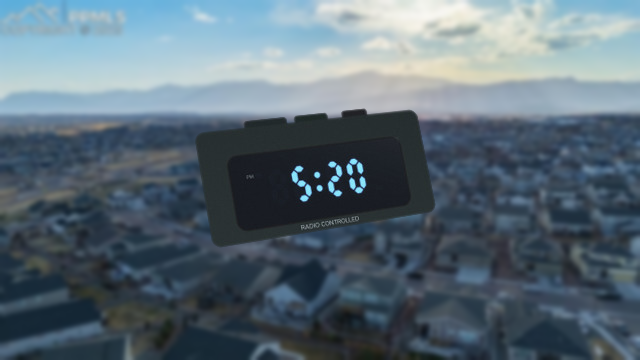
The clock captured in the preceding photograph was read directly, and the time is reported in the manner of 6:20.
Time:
5:20
